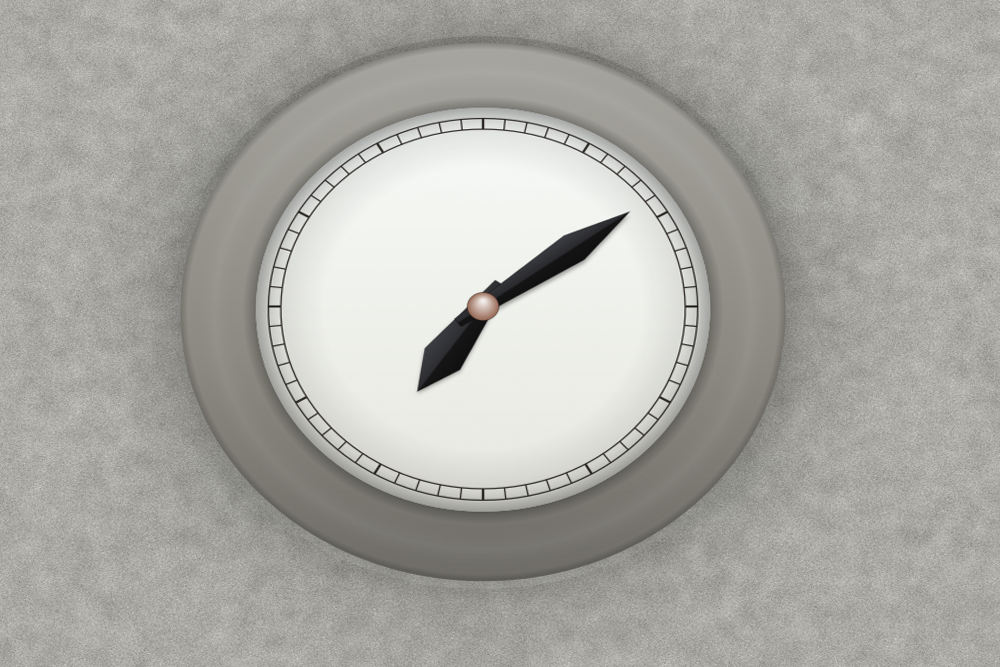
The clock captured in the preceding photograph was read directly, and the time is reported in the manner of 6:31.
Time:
7:09
